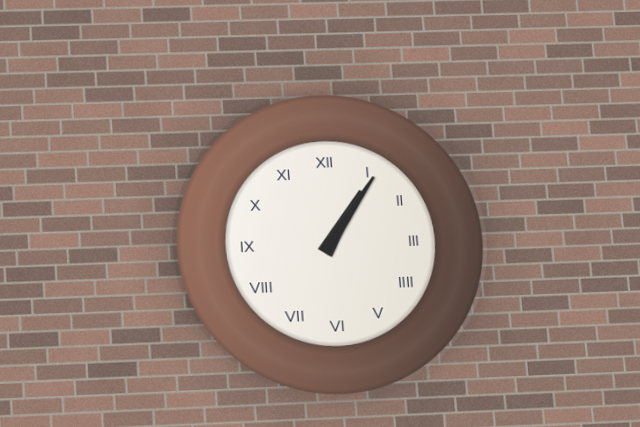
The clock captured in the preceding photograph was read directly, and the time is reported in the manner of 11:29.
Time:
1:06
